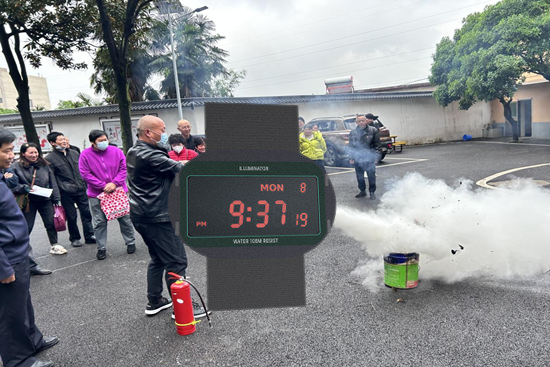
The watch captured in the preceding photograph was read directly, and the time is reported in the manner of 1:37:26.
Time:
9:37:19
